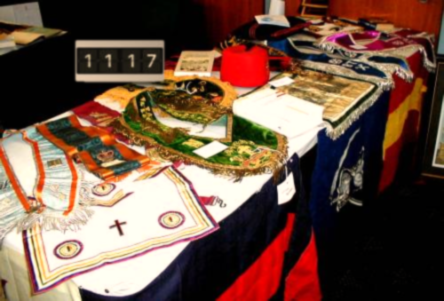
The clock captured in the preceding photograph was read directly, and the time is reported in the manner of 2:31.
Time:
11:17
